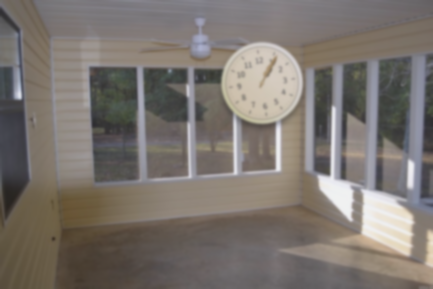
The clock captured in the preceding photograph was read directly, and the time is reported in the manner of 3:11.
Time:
1:06
